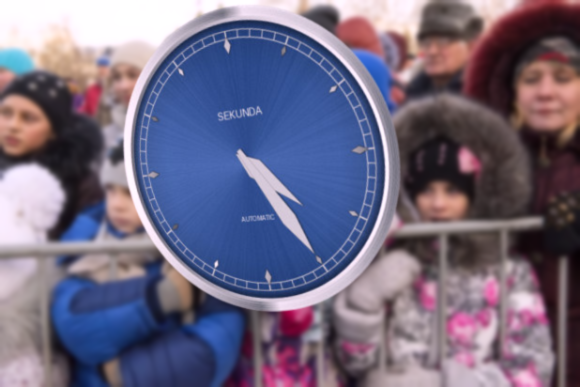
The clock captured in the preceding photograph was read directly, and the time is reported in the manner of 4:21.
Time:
4:25
